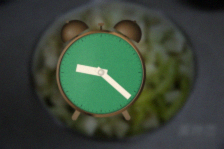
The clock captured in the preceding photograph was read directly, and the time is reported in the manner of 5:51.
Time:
9:22
